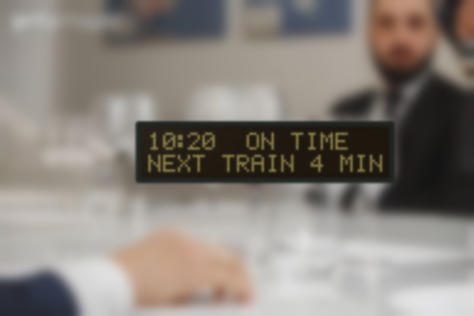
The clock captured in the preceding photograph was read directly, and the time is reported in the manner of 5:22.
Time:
10:20
